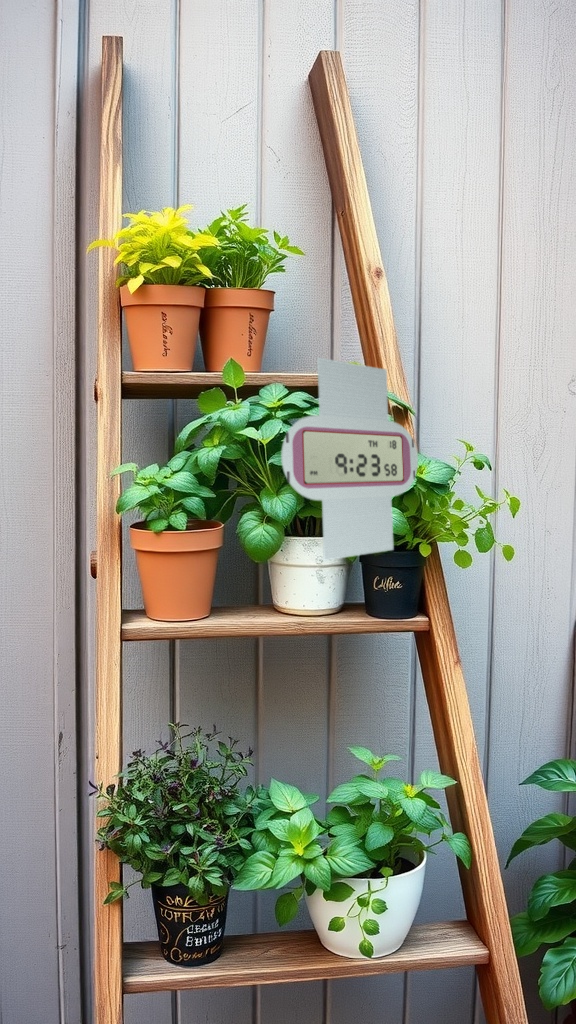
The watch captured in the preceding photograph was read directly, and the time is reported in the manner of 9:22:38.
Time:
9:23:58
